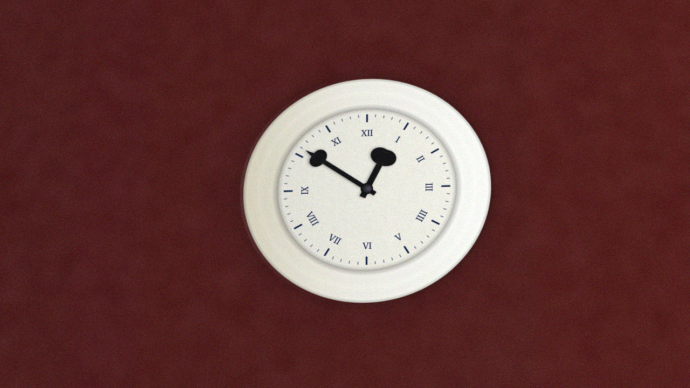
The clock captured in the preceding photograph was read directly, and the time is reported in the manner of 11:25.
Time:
12:51
